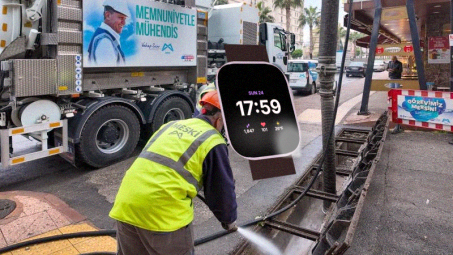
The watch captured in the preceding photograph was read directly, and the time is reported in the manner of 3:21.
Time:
17:59
